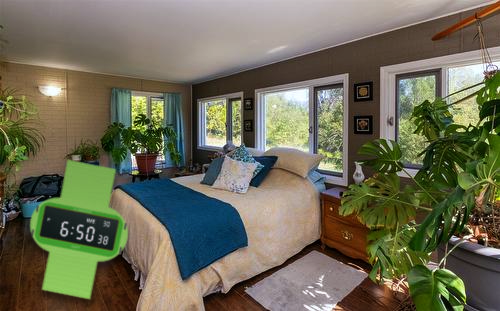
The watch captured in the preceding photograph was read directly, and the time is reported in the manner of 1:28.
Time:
6:50
